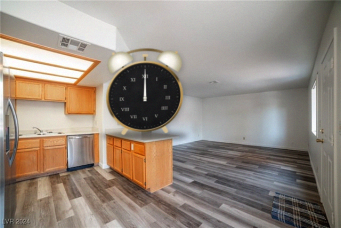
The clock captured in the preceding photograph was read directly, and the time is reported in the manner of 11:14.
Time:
12:00
